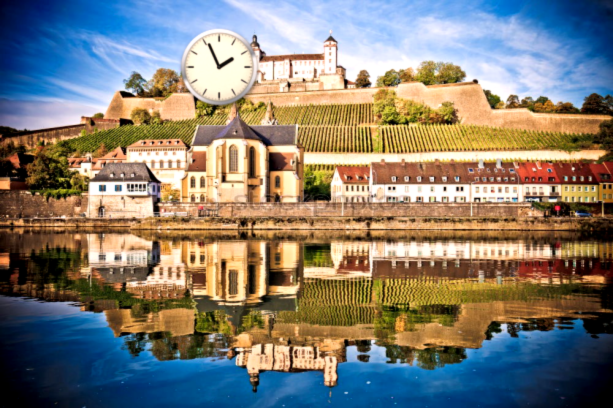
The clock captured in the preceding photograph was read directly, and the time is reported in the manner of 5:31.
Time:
1:56
